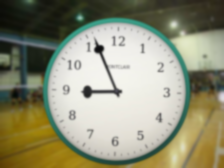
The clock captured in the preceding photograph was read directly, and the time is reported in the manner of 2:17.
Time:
8:56
